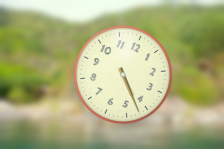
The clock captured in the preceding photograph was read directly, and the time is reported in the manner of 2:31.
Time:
4:22
